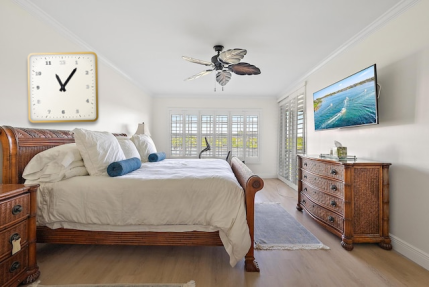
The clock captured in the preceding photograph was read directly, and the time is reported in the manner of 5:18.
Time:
11:06
